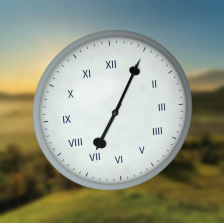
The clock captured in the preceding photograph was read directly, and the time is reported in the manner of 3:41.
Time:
7:05
